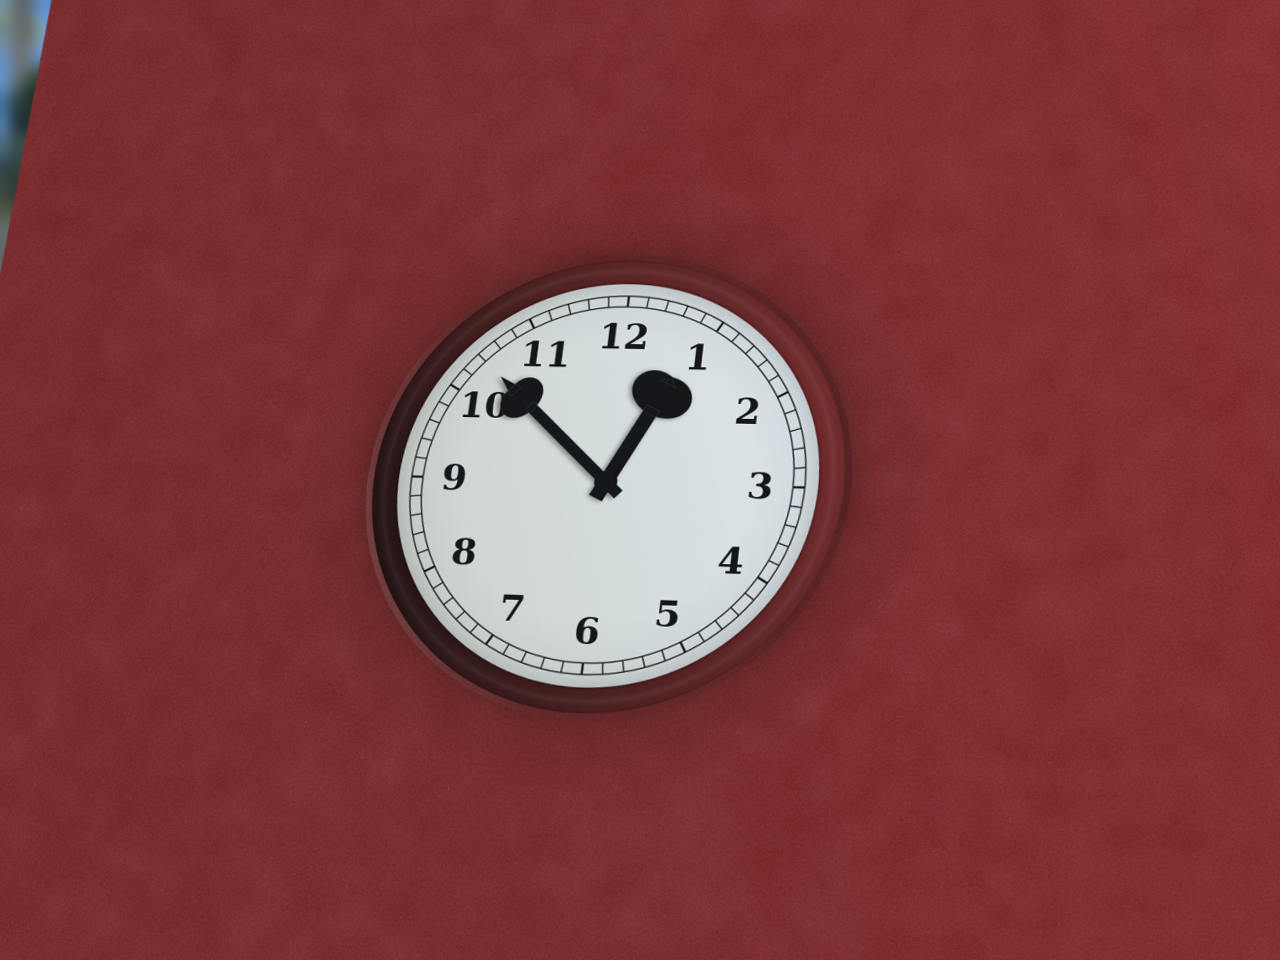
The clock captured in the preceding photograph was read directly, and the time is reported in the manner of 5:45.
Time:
12:52
